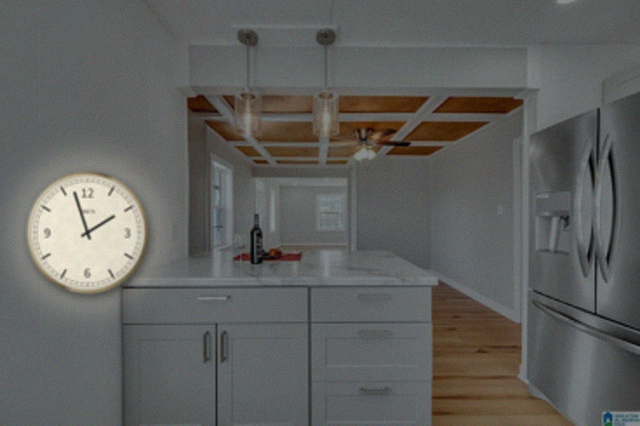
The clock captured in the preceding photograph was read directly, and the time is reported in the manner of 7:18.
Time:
1:57
